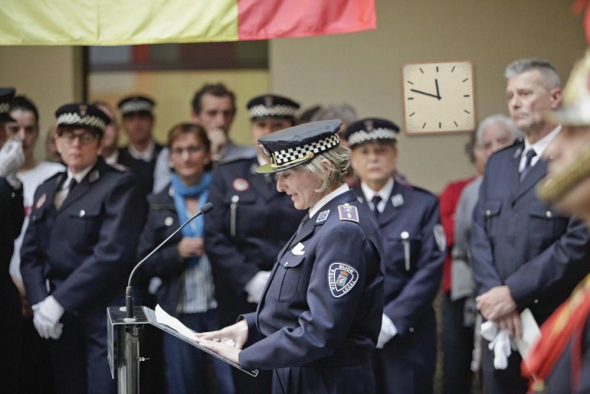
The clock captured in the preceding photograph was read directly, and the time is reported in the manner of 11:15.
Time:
11:48
